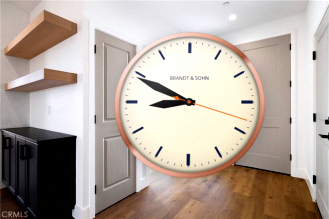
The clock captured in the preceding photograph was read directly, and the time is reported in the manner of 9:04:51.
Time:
8:49:18
